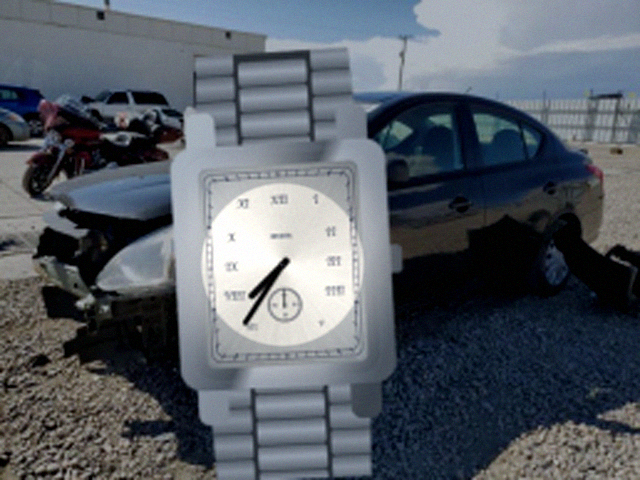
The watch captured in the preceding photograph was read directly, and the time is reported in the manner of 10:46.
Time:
7:36
